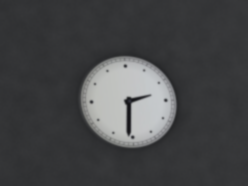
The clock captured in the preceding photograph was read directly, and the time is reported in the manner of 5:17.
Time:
2:31
